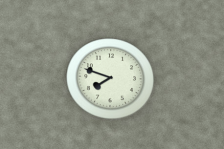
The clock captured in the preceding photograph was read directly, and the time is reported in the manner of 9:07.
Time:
7:48
